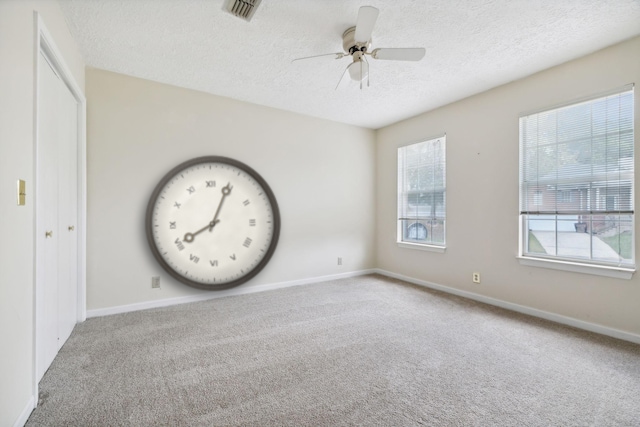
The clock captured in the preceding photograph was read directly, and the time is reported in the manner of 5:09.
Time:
8:04
